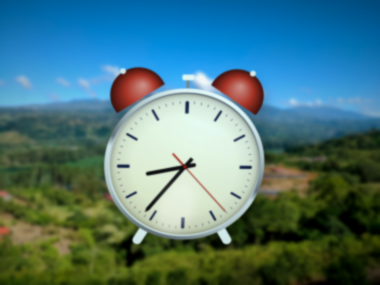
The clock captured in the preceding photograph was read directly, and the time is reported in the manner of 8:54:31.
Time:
8:36:23
